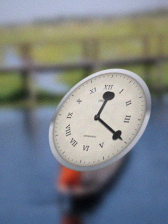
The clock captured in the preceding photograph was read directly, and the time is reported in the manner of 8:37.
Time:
12:20
